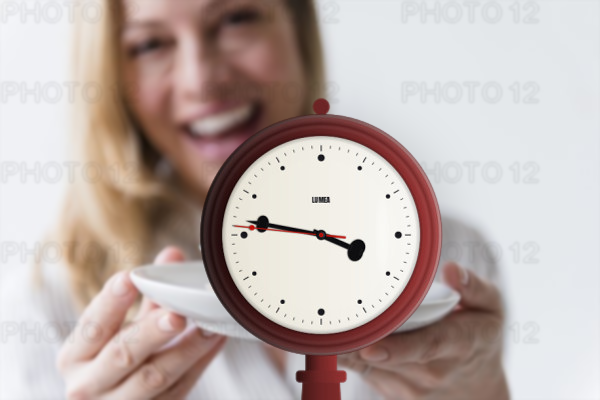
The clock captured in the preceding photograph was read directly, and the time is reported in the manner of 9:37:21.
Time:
3:46:46
